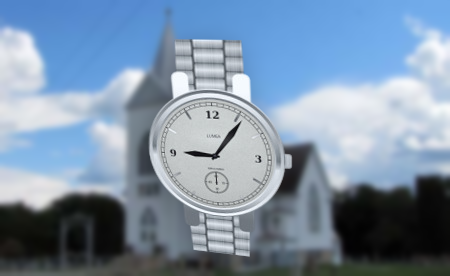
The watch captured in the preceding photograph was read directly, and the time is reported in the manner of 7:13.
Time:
9:06
